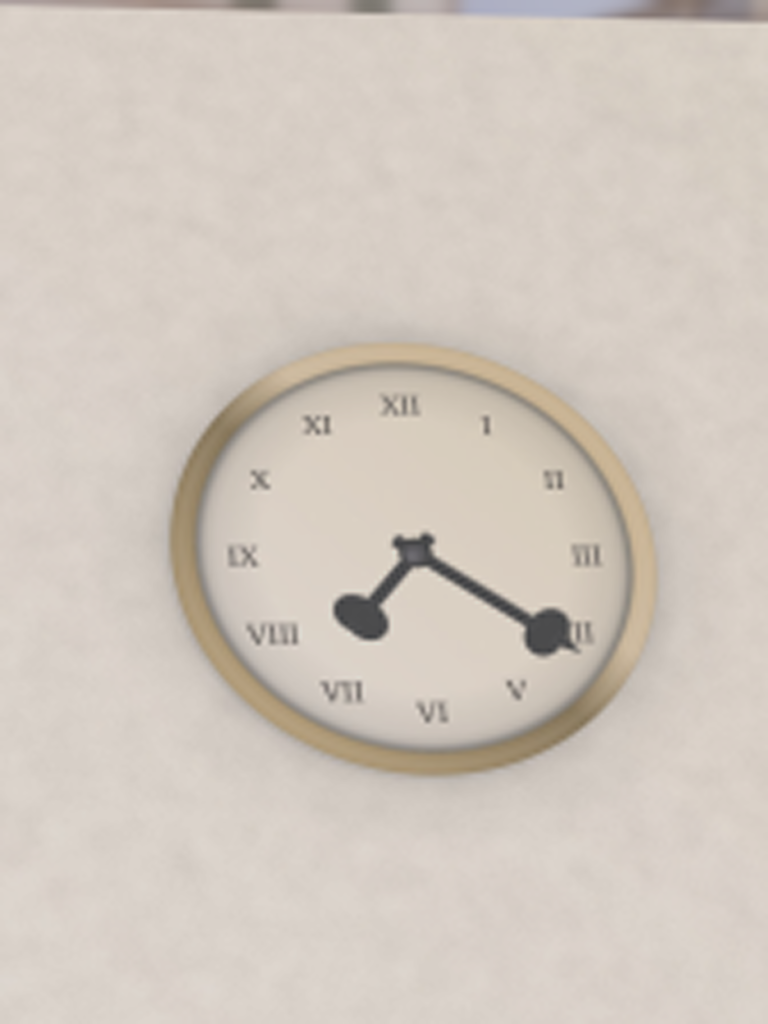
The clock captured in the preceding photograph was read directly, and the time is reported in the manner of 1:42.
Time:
7:21
